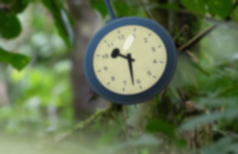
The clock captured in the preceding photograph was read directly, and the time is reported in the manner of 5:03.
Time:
10:32
